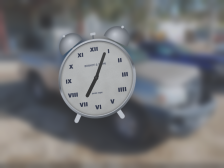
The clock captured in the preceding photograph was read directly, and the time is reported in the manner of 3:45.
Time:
7:04
